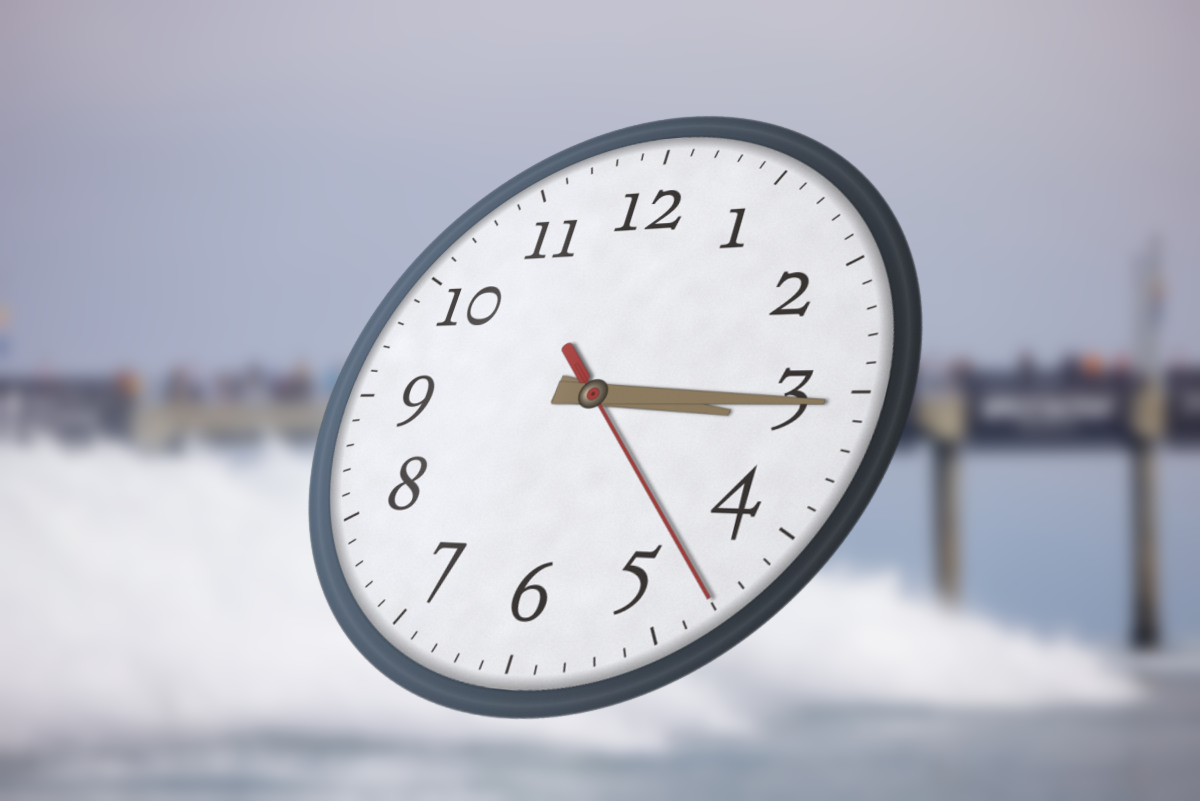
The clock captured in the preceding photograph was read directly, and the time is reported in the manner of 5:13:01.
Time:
3:15:23
